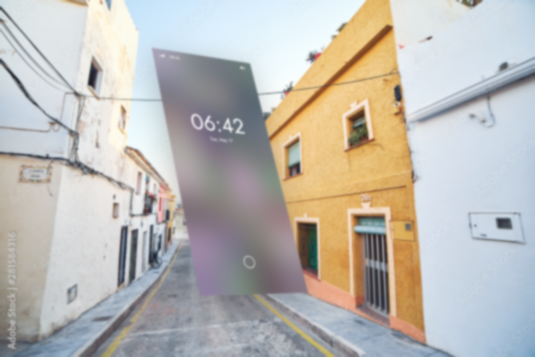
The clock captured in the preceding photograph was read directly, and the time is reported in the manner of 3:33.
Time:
6:42
